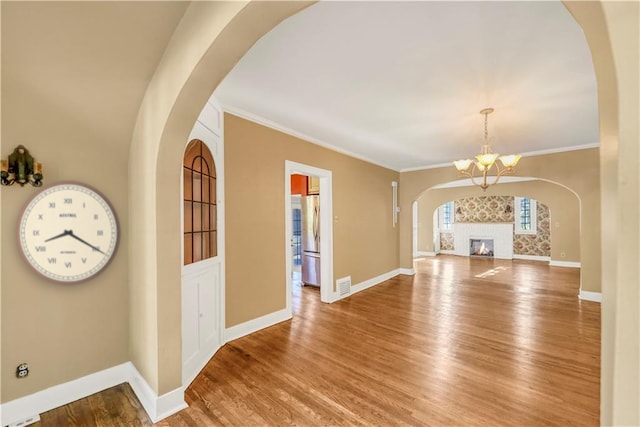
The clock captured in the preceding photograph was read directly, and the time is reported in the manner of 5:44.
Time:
8:20
